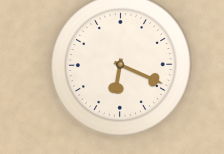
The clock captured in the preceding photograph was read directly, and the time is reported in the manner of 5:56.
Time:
6:19
